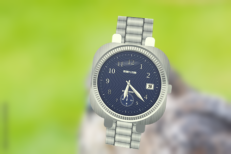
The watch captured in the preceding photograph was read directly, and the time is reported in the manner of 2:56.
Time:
6:22
